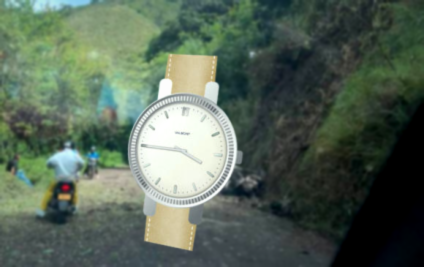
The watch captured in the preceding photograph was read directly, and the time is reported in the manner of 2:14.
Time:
3:45
